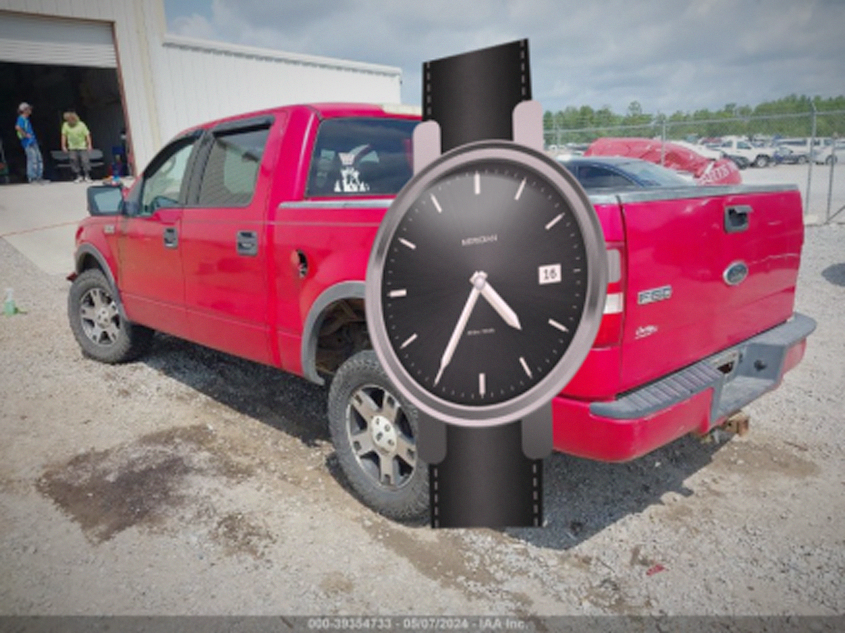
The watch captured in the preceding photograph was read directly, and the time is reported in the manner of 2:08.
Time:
4:35
